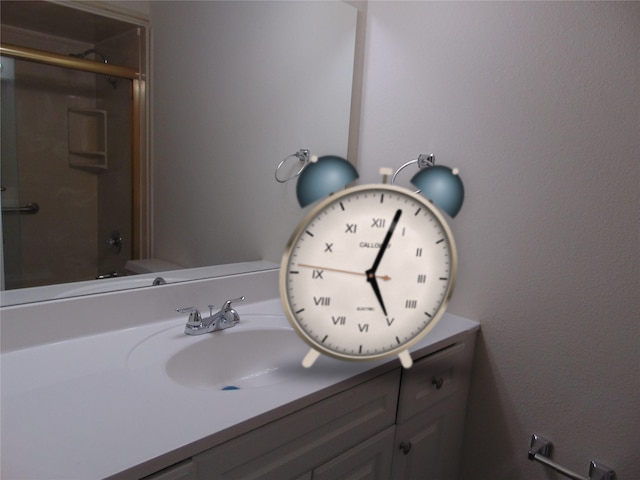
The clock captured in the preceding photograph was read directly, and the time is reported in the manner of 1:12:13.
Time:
5:02:46
